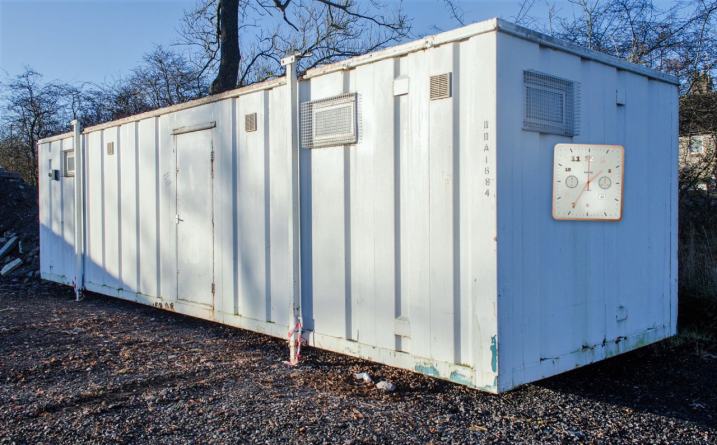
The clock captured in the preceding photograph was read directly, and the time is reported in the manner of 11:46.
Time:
1:35
